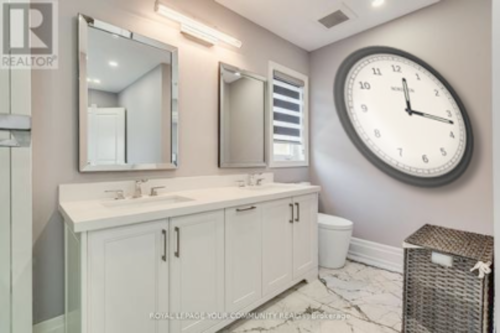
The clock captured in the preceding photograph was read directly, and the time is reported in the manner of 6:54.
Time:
12:17
